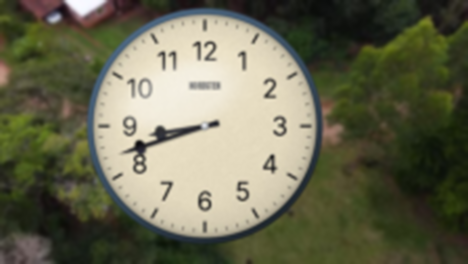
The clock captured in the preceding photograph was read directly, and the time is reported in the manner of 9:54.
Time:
8:42
